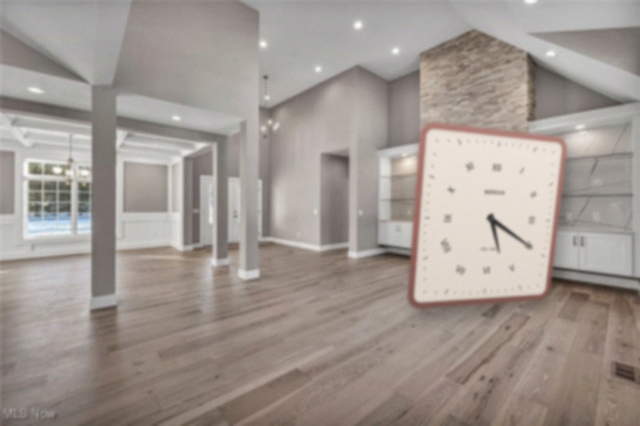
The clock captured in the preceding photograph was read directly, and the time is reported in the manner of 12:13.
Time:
5:20
